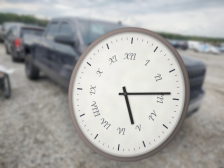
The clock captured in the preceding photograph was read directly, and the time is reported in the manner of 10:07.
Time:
5:14
